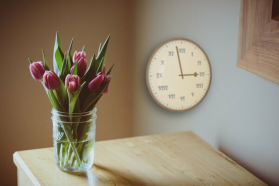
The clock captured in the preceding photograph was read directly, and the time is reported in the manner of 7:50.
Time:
2:58
